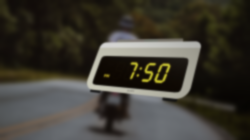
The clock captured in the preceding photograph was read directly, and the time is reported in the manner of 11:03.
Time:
7:50
